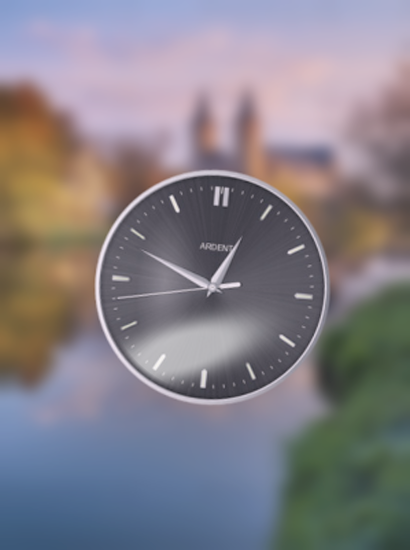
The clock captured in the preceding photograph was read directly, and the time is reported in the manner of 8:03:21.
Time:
12:48:43
